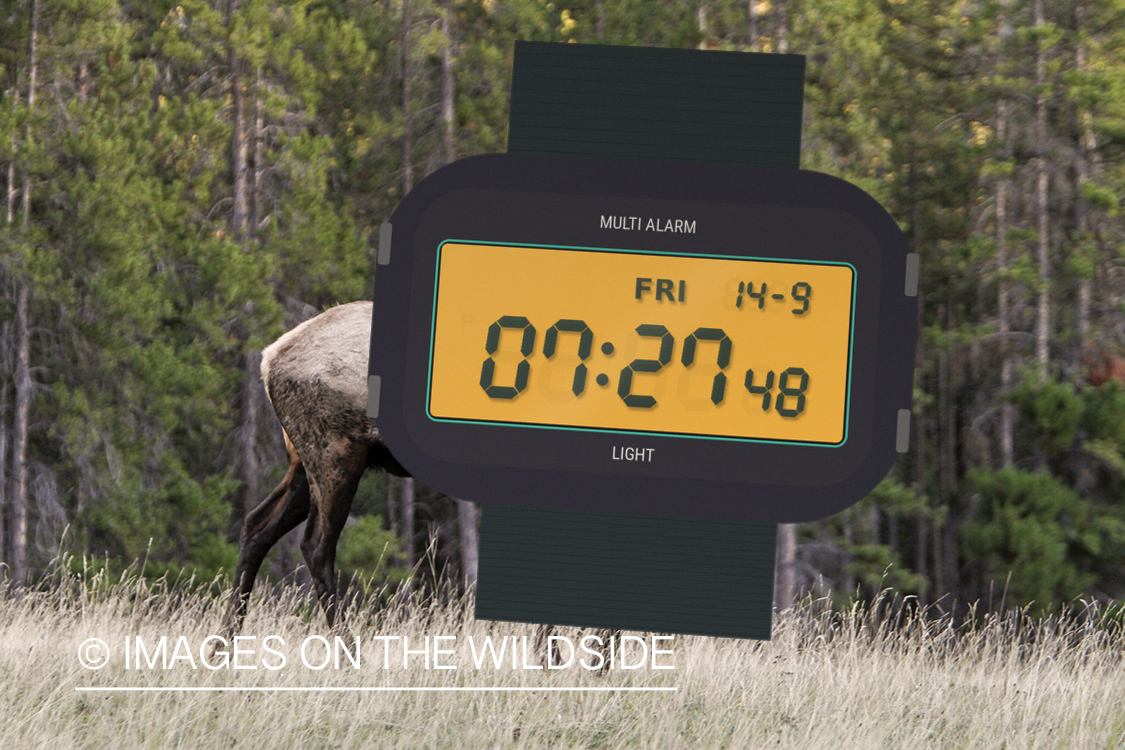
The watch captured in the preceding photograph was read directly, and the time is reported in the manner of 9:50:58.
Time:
7:27:48
